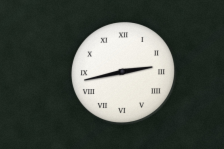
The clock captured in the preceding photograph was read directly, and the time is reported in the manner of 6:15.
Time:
2:43
